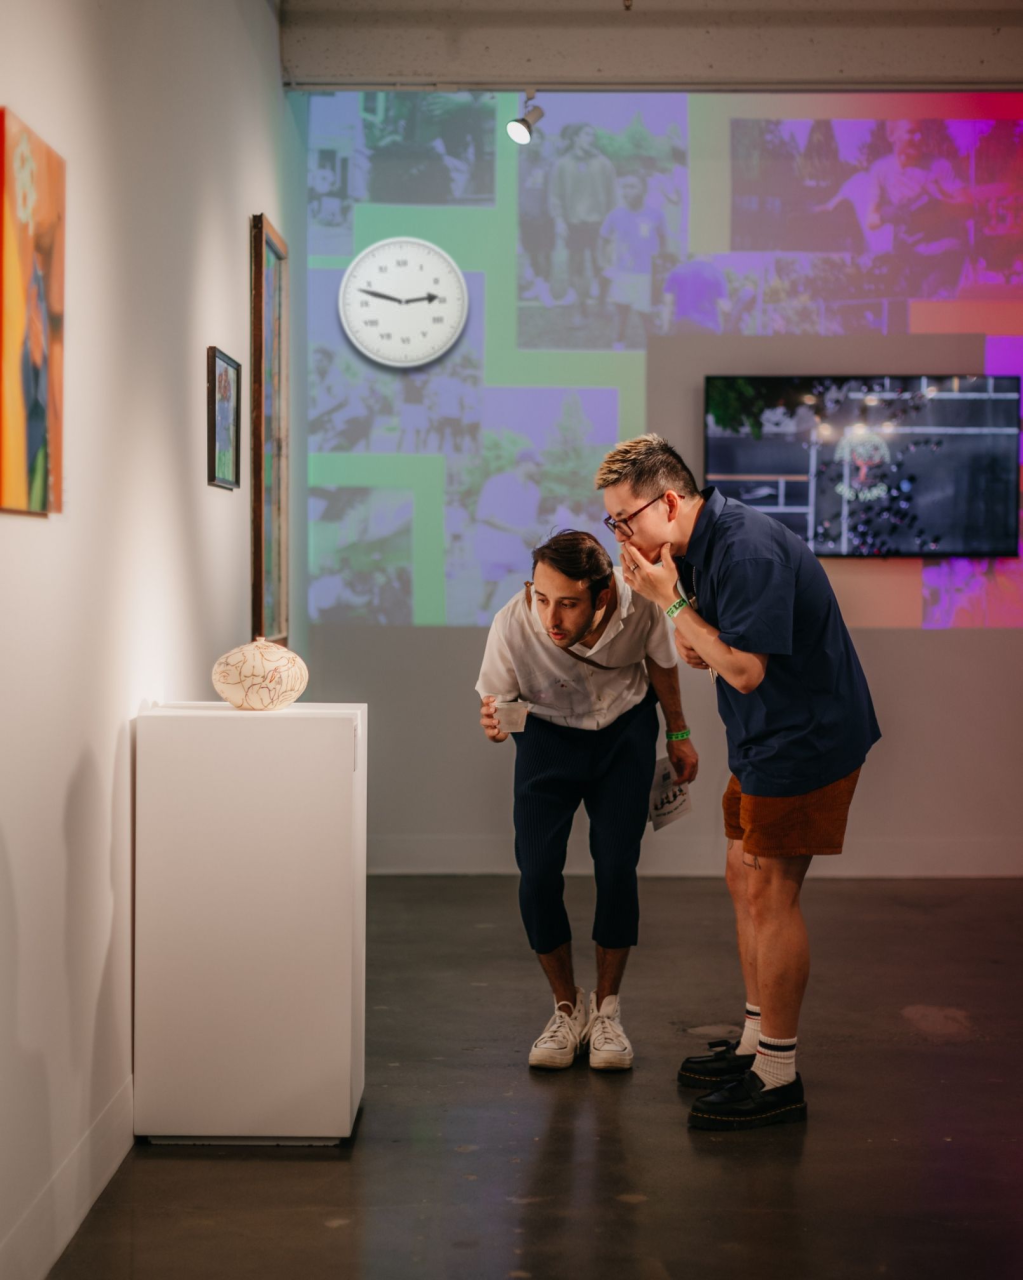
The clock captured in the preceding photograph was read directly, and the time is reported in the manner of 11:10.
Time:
2:48
